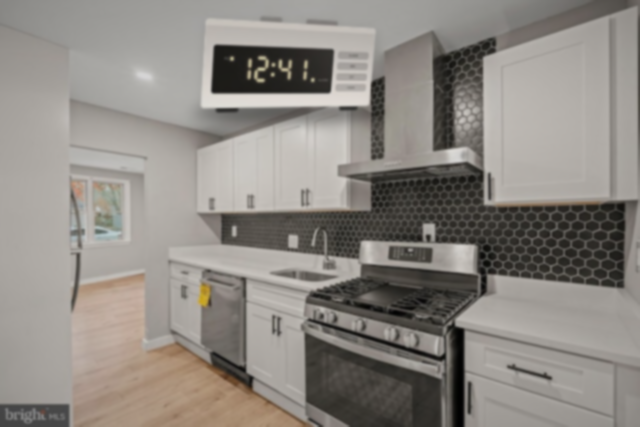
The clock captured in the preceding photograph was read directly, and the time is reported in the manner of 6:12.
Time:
12:41
